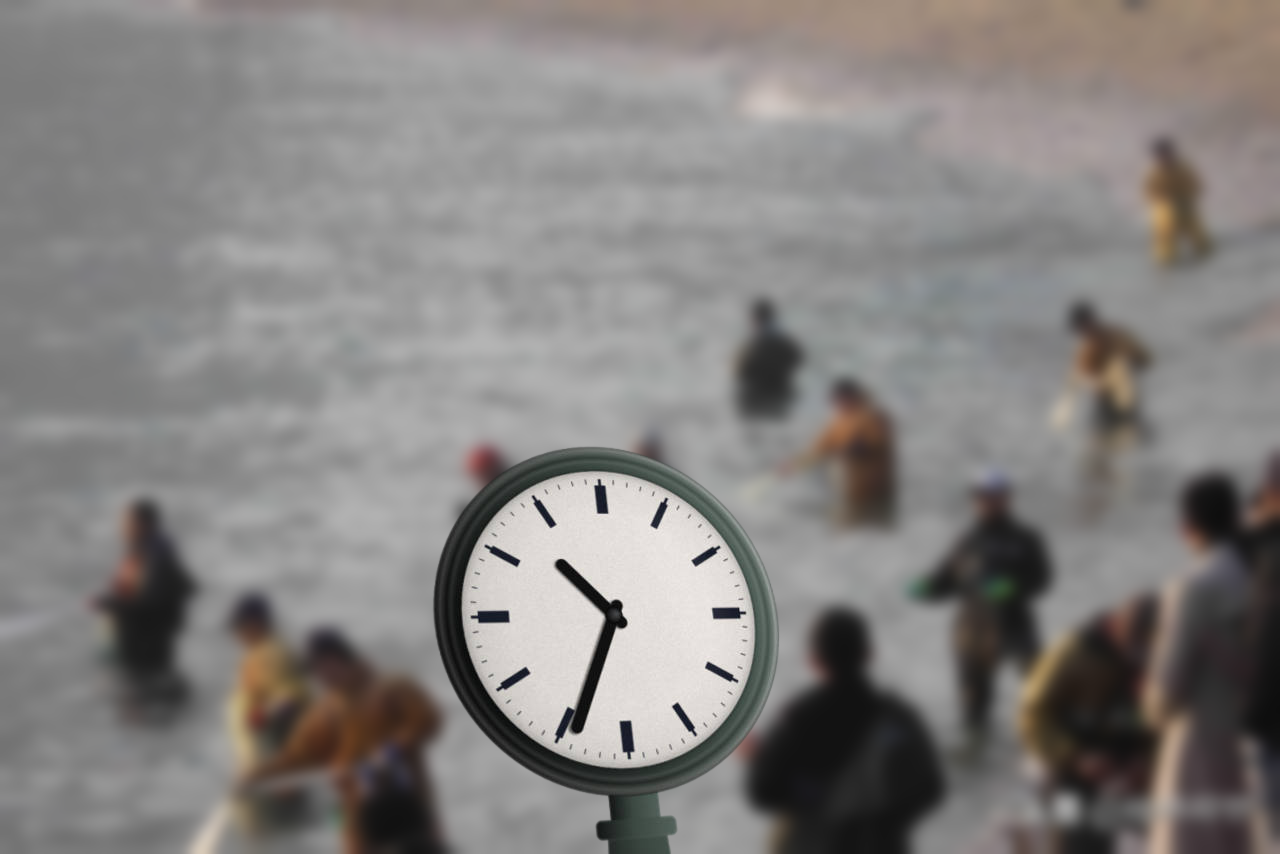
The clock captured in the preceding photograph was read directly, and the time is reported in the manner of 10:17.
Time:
10:34
